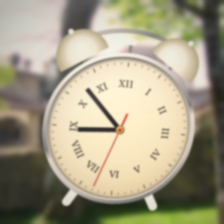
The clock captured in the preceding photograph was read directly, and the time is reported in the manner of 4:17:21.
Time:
8:52:33
